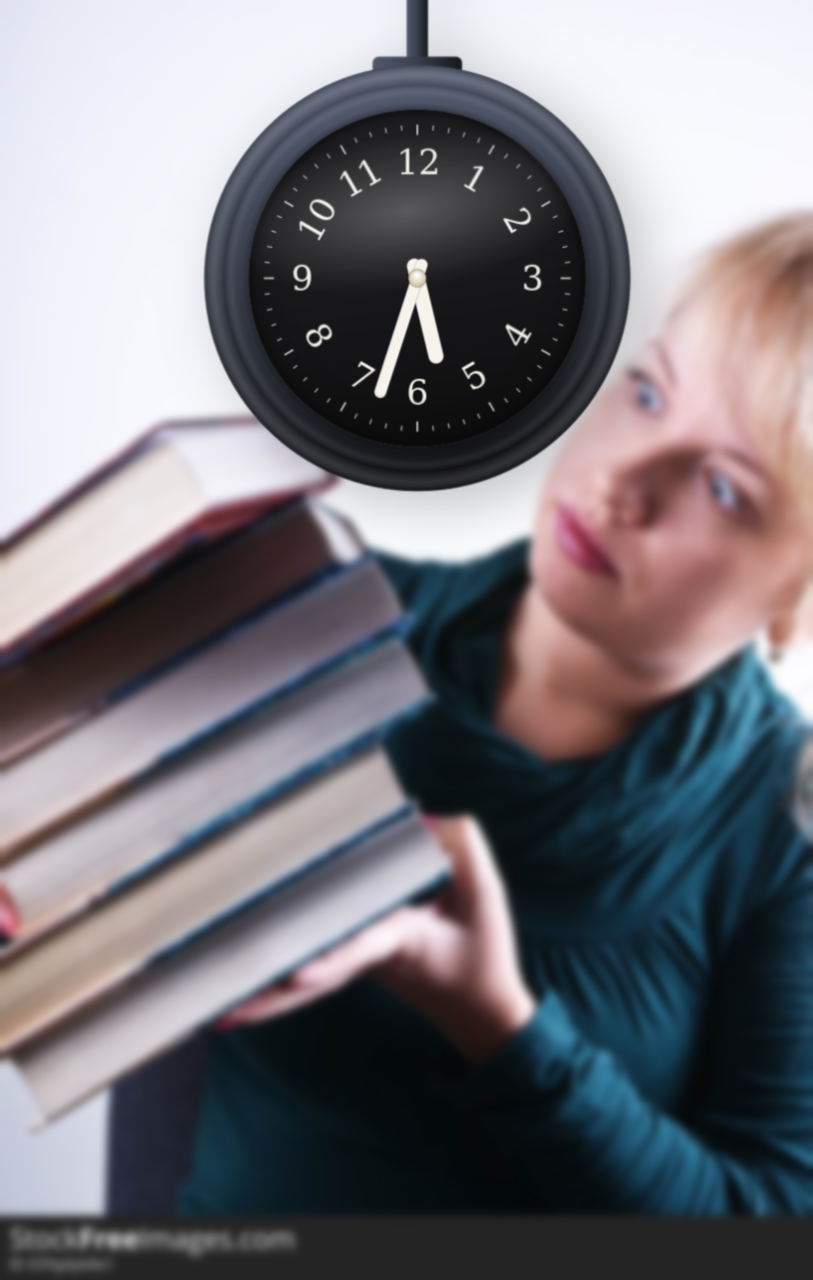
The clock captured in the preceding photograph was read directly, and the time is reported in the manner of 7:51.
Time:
5:33
